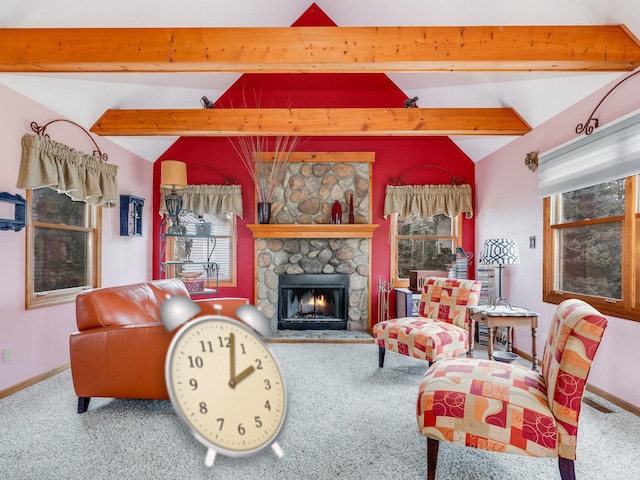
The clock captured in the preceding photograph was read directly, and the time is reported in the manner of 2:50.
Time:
2:02
